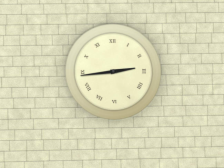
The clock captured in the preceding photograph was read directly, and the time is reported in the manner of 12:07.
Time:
2:44
